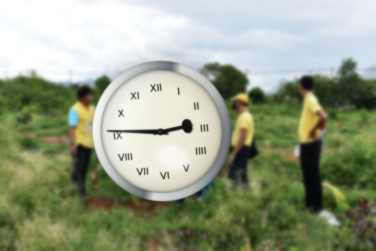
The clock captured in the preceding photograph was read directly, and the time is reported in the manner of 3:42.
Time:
2:46
